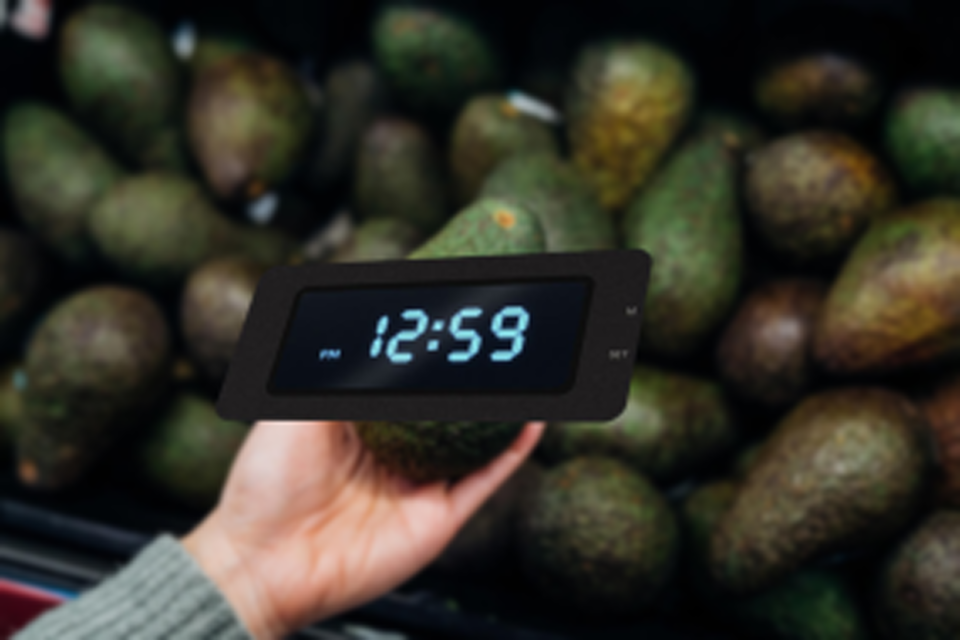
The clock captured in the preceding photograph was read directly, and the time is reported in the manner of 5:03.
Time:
12:59
